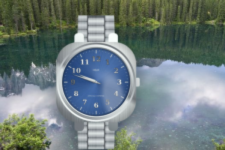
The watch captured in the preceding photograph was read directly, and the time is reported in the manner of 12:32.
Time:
9:48
